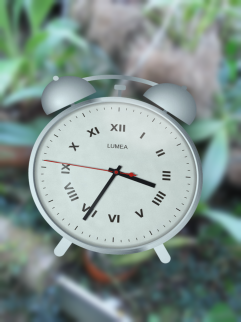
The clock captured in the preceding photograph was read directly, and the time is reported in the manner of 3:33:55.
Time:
3:34:46
